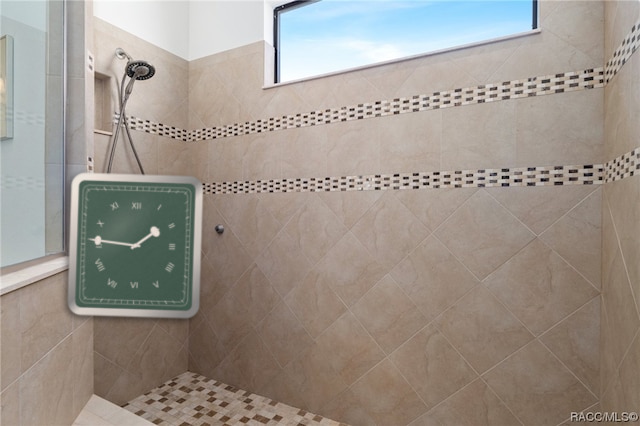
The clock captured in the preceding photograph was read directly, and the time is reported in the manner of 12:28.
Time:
1:46
